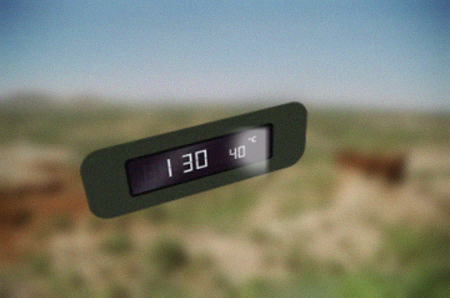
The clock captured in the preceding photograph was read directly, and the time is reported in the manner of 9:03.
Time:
1:30
